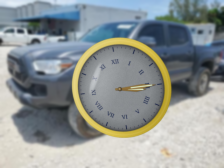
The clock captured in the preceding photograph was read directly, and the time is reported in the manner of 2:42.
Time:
3:15
